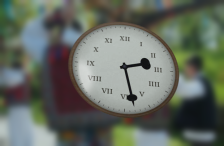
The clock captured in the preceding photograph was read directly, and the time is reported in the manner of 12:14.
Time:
2:28
